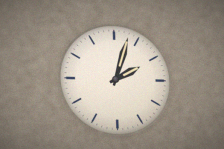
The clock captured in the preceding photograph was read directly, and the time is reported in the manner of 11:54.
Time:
2:03
